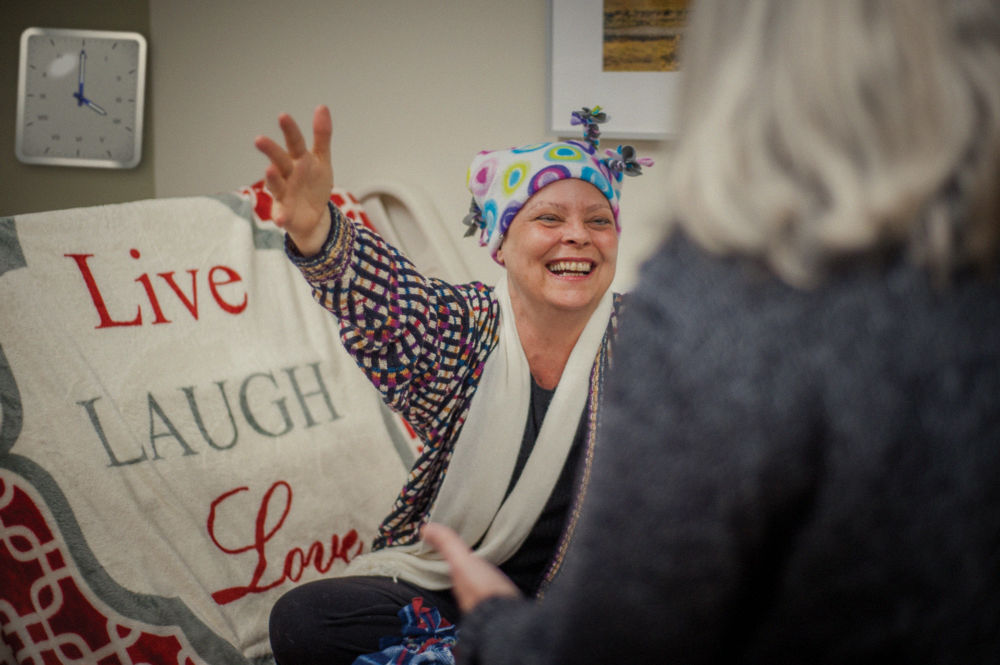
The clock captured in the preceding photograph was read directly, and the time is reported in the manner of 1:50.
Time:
4:00
